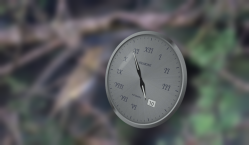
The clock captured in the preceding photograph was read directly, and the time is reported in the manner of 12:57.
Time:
4:54
